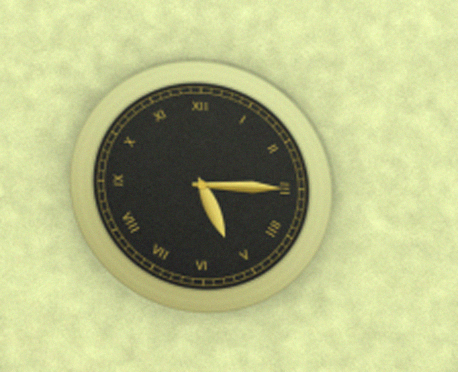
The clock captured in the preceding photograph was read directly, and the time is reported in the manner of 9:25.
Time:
5:15
